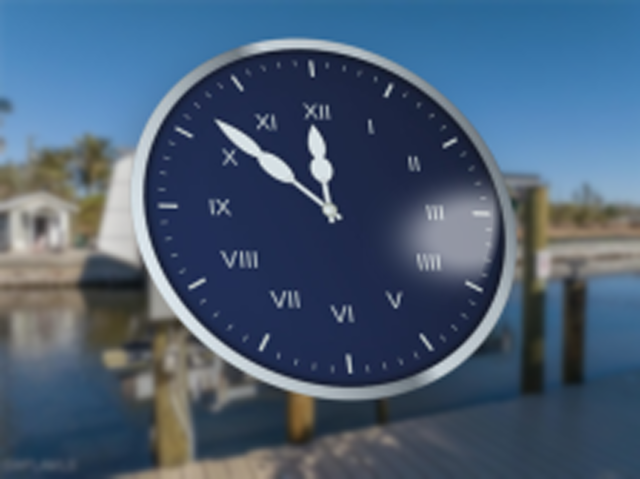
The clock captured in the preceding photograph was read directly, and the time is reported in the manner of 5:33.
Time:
11:52
